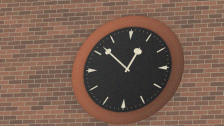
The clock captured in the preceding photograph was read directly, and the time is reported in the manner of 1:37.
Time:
12:52
